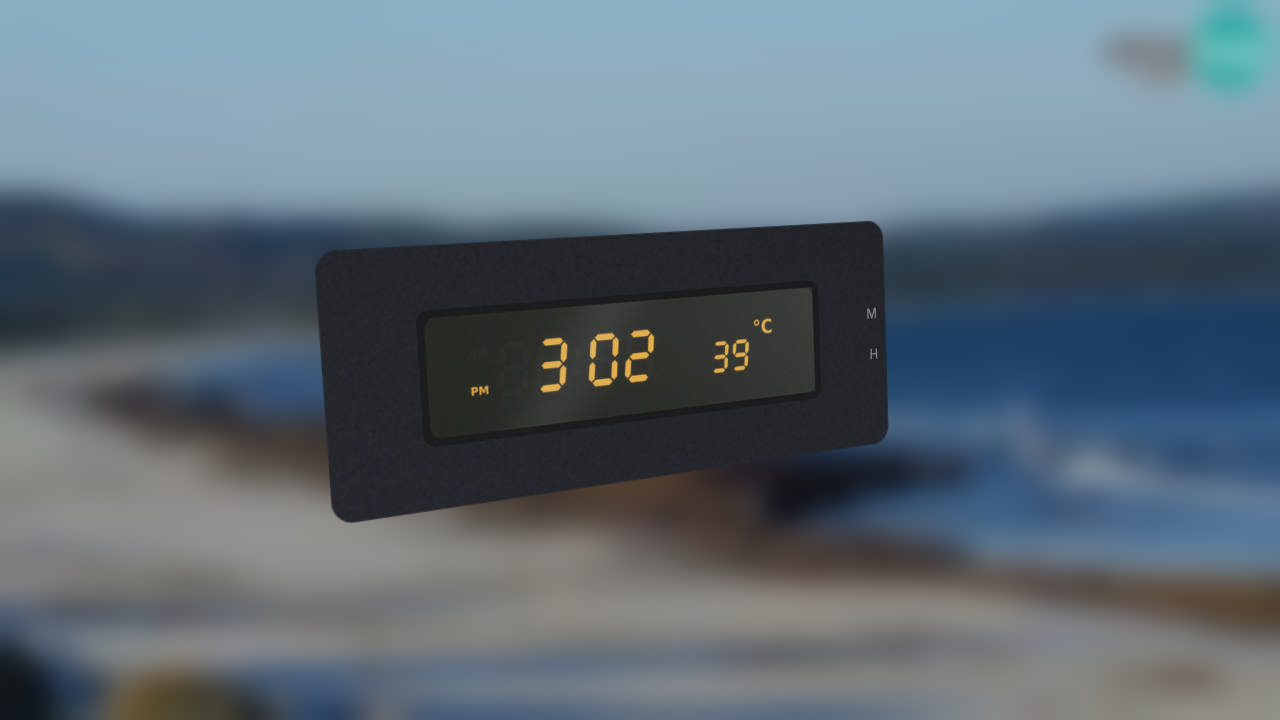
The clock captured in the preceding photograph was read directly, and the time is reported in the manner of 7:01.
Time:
3:02
